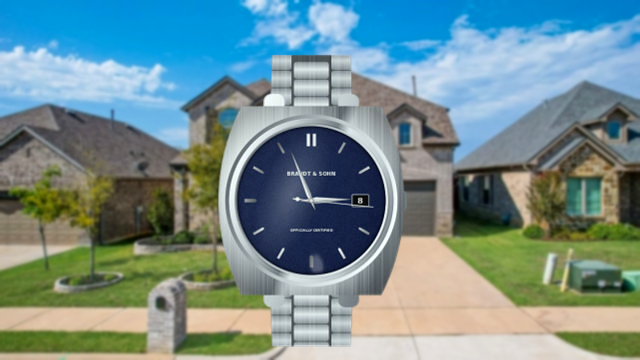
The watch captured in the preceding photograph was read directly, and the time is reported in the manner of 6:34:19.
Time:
2:56:16
